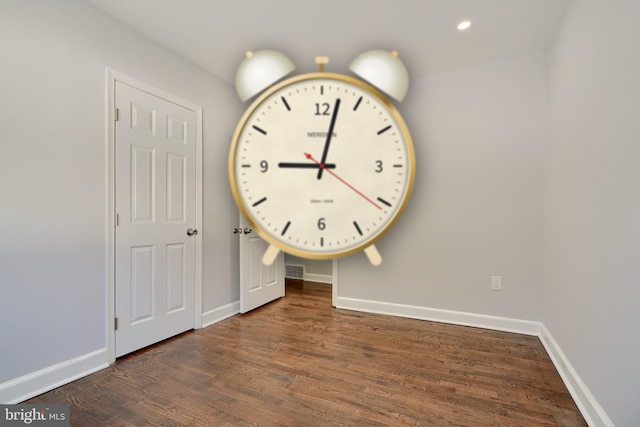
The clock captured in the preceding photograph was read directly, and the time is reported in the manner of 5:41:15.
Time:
9:02:21
